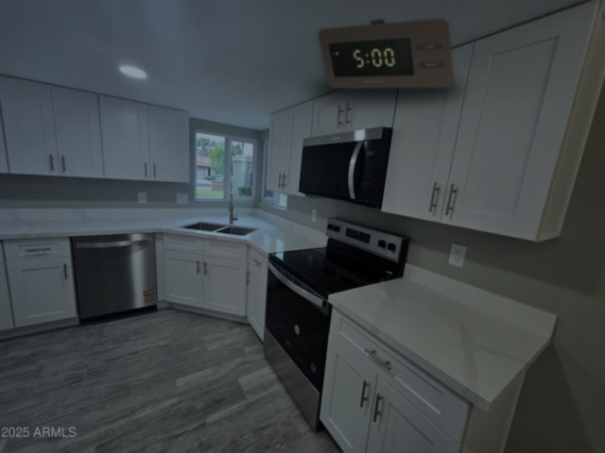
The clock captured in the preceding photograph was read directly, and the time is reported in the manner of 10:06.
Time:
5:00
